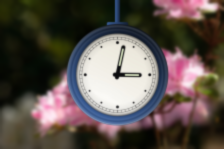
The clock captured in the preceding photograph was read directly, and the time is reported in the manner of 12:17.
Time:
3:02
